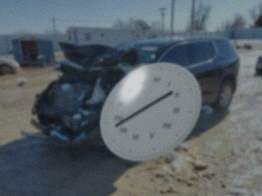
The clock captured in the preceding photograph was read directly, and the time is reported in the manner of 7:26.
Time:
1:38
